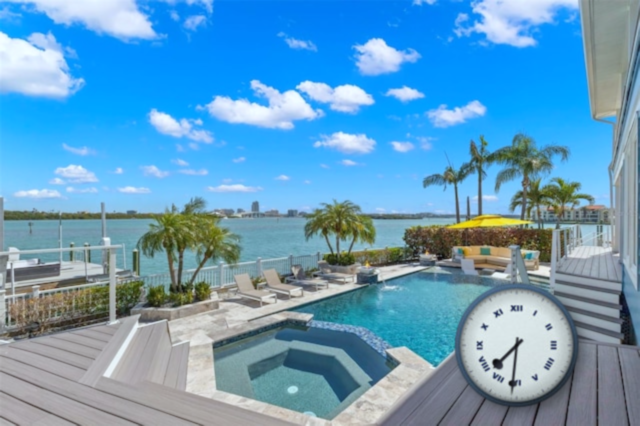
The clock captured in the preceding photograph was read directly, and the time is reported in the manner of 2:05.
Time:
7:31
